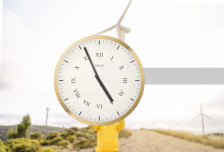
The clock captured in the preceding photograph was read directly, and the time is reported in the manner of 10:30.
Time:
4:56
